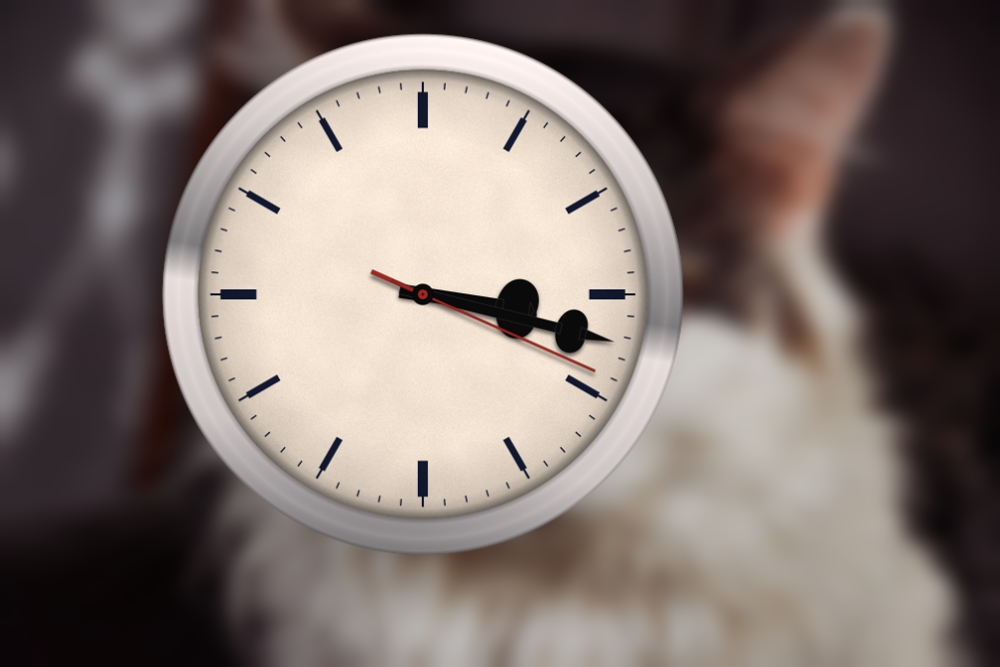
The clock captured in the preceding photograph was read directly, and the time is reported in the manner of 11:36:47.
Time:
3:17:19
